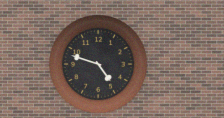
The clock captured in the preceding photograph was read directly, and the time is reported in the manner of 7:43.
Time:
4:48
